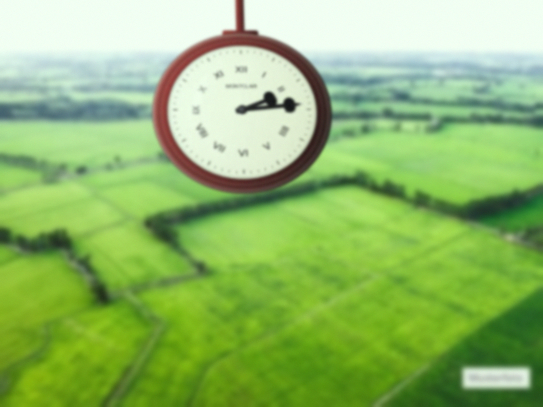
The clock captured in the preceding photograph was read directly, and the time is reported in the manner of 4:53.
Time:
2:14
